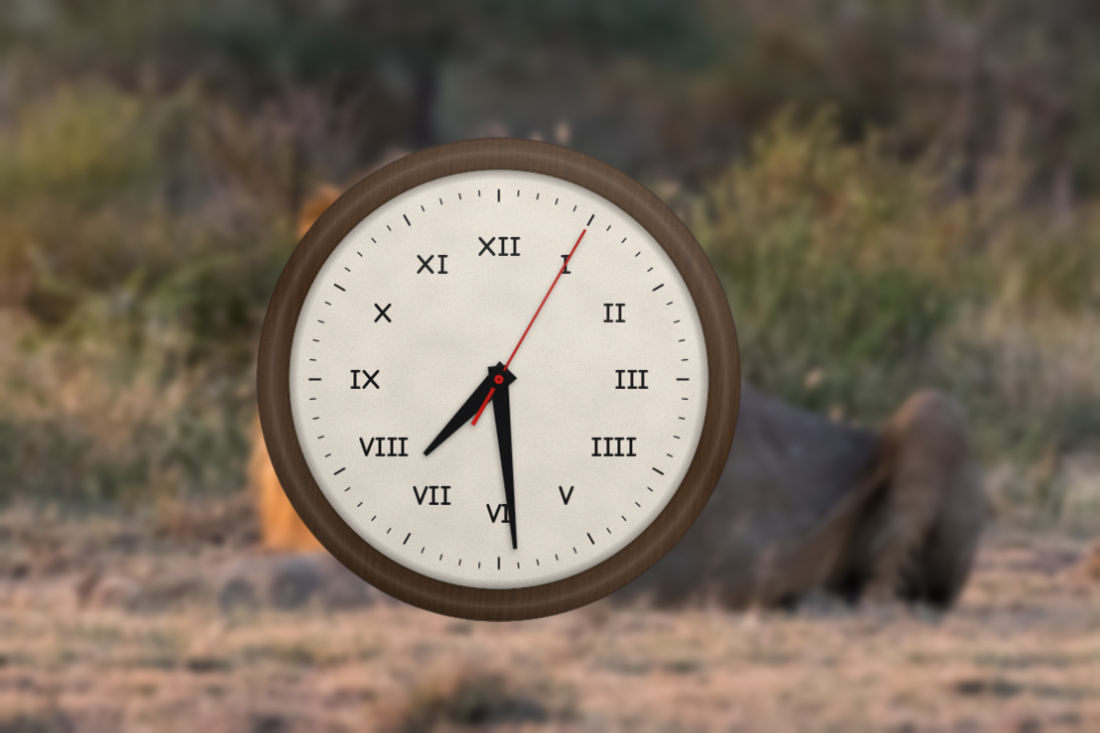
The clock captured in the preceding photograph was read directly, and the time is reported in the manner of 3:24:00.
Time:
7:29:05
